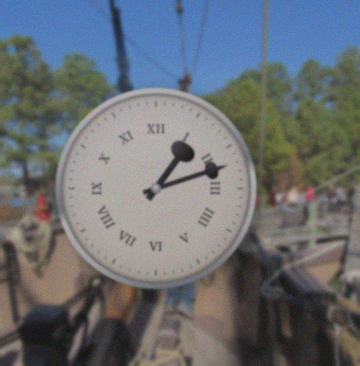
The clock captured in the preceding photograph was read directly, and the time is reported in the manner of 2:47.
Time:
1:12
